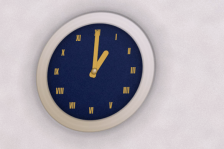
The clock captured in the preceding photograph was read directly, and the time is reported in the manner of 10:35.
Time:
1:00
